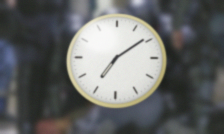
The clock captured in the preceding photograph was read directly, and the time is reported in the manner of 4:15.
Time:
7:09
